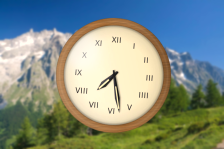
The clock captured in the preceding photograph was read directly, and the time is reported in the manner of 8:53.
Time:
7:28
